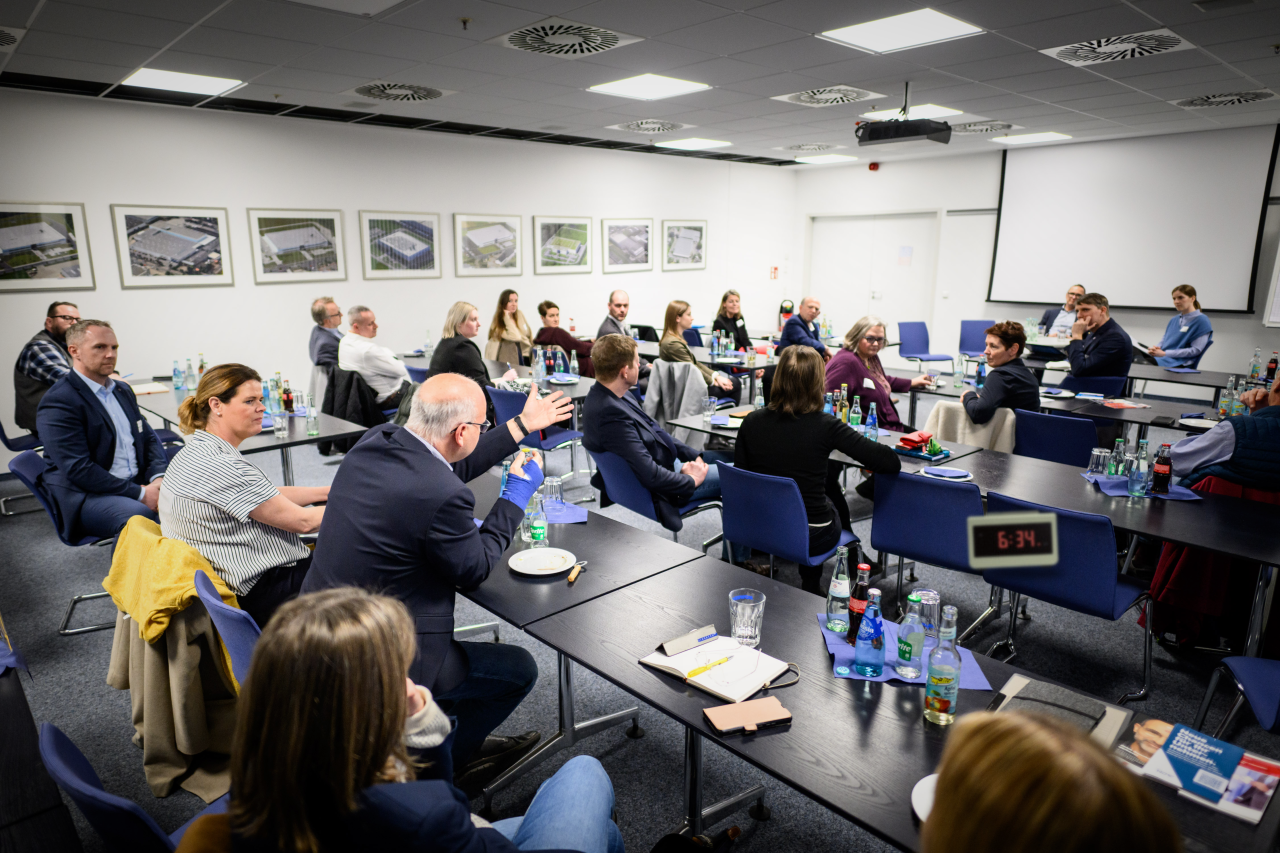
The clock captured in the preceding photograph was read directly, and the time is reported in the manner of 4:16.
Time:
6:34
